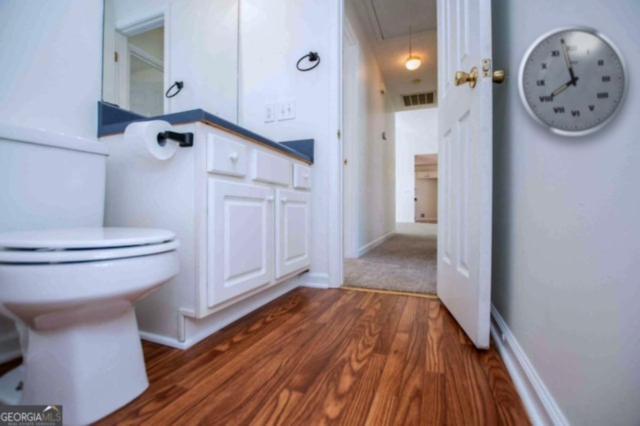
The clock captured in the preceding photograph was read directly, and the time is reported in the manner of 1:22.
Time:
7:58
